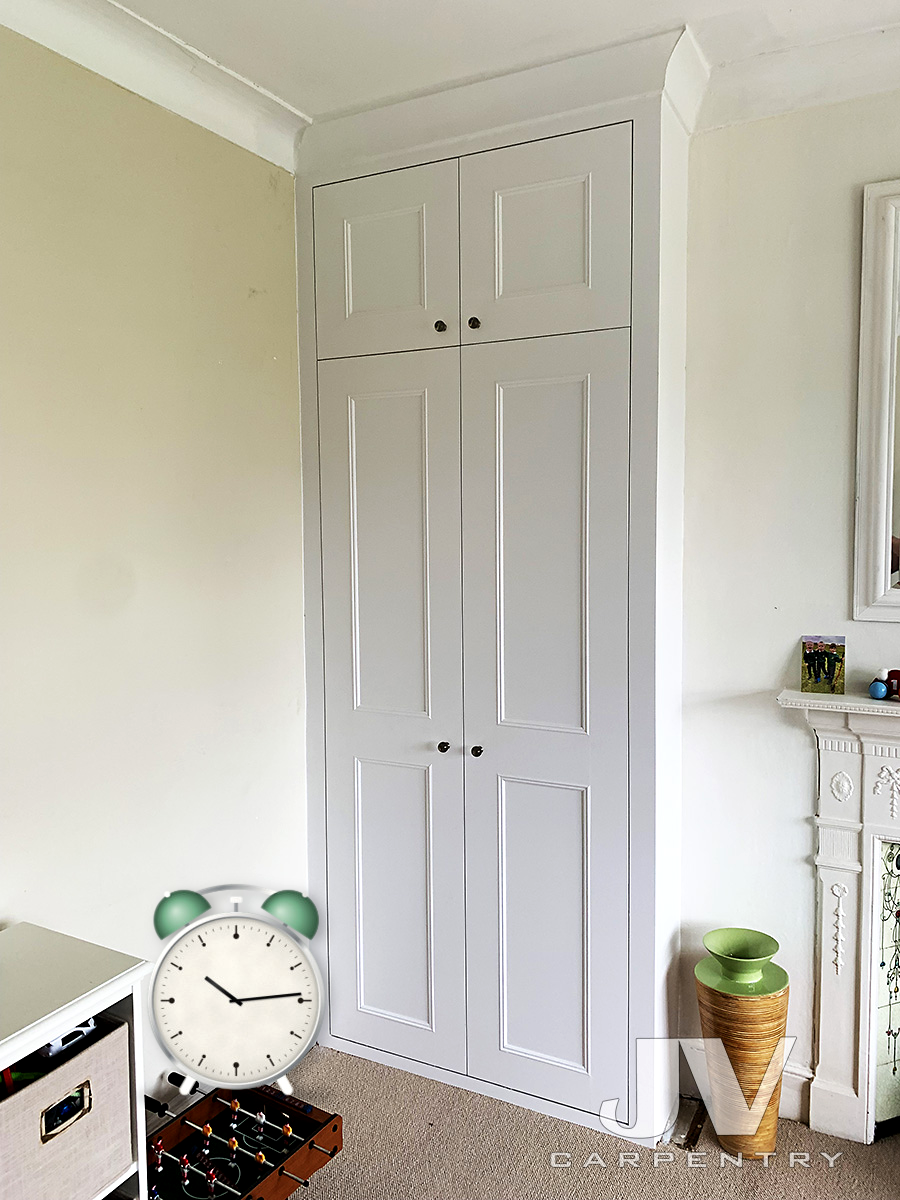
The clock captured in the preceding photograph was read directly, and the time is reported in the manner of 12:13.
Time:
10:14
